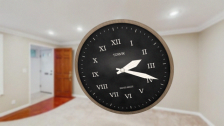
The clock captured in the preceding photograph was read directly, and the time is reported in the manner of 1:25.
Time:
2:19
